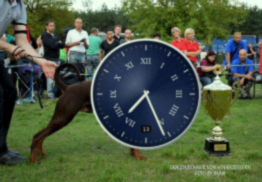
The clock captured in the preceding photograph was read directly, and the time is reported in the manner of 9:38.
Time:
7:26
